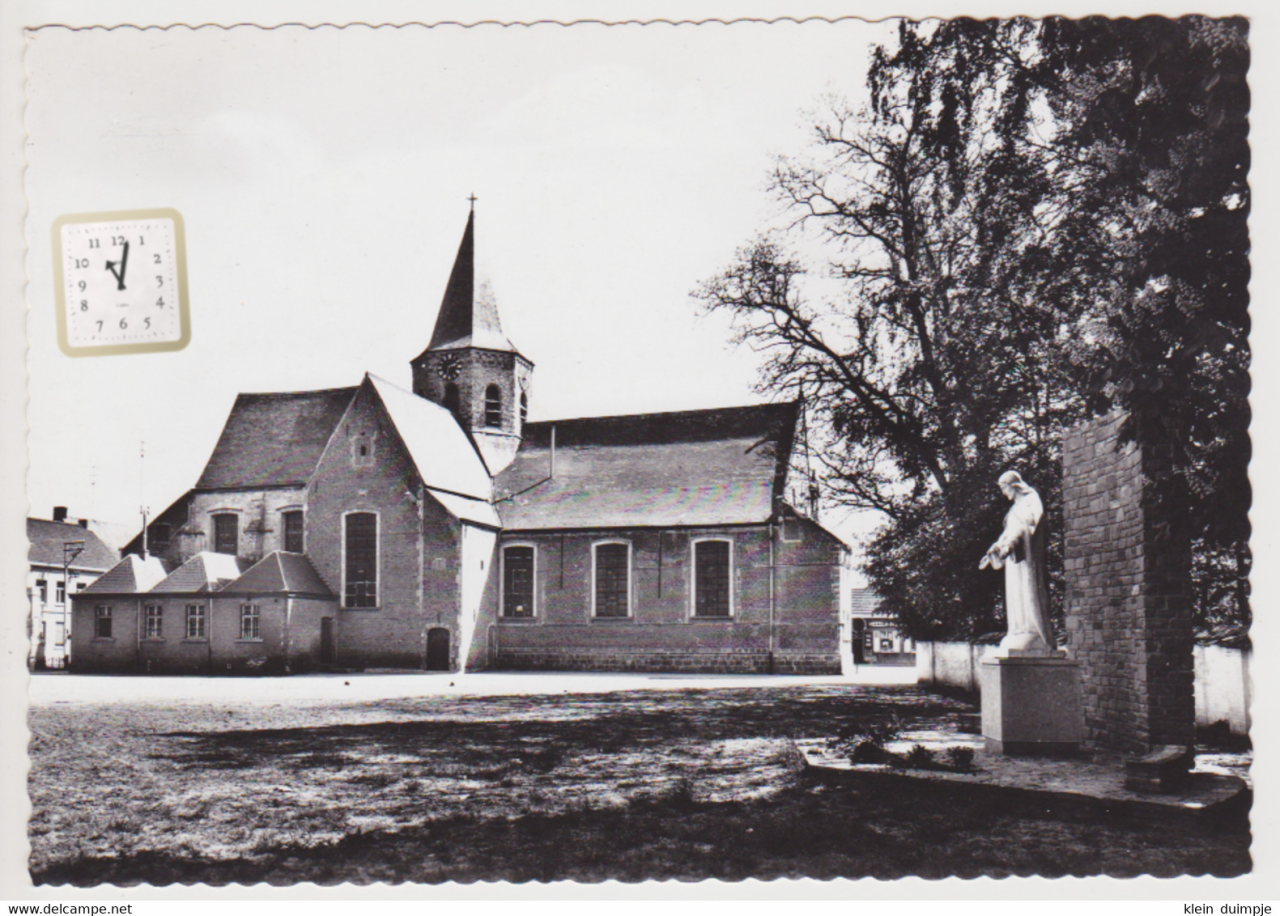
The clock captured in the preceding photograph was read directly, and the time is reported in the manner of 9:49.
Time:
11:02
